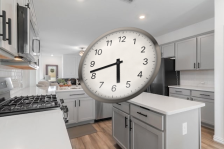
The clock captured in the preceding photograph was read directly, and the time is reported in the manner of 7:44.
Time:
5:42
